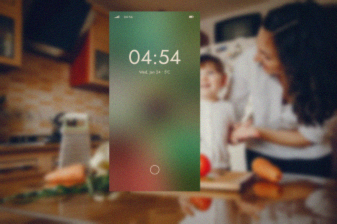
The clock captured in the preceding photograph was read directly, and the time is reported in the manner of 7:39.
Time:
4:54
